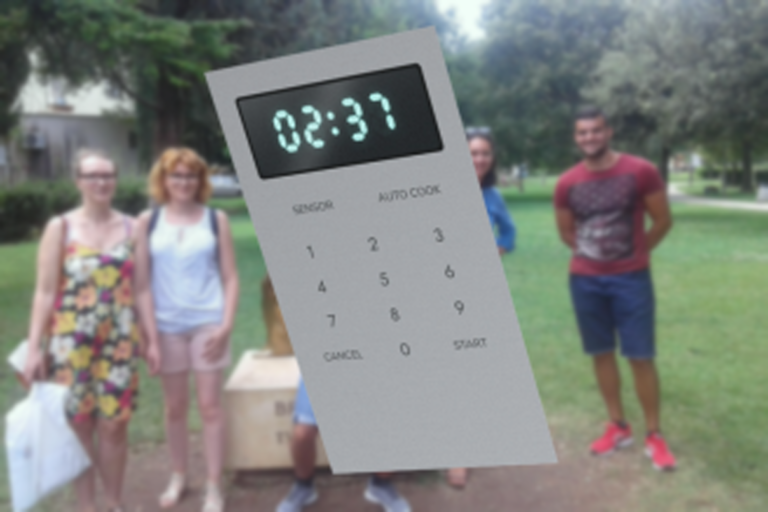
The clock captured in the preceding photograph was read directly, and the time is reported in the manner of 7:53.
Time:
2:37
